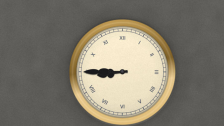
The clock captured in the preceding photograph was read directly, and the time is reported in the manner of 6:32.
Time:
8:45
